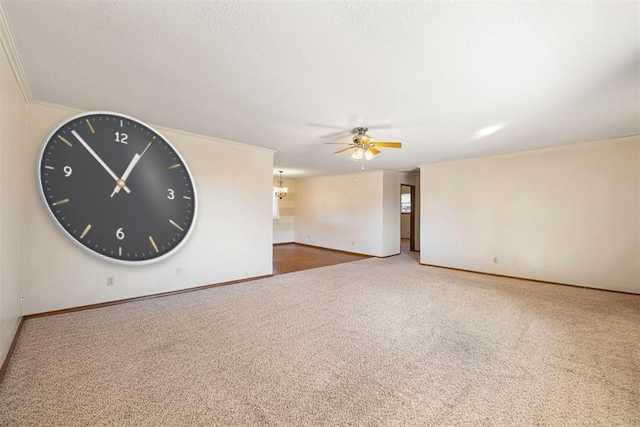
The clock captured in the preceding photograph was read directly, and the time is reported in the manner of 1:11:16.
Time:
12:52:05
